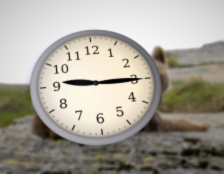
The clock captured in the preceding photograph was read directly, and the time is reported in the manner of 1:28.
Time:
9:15
